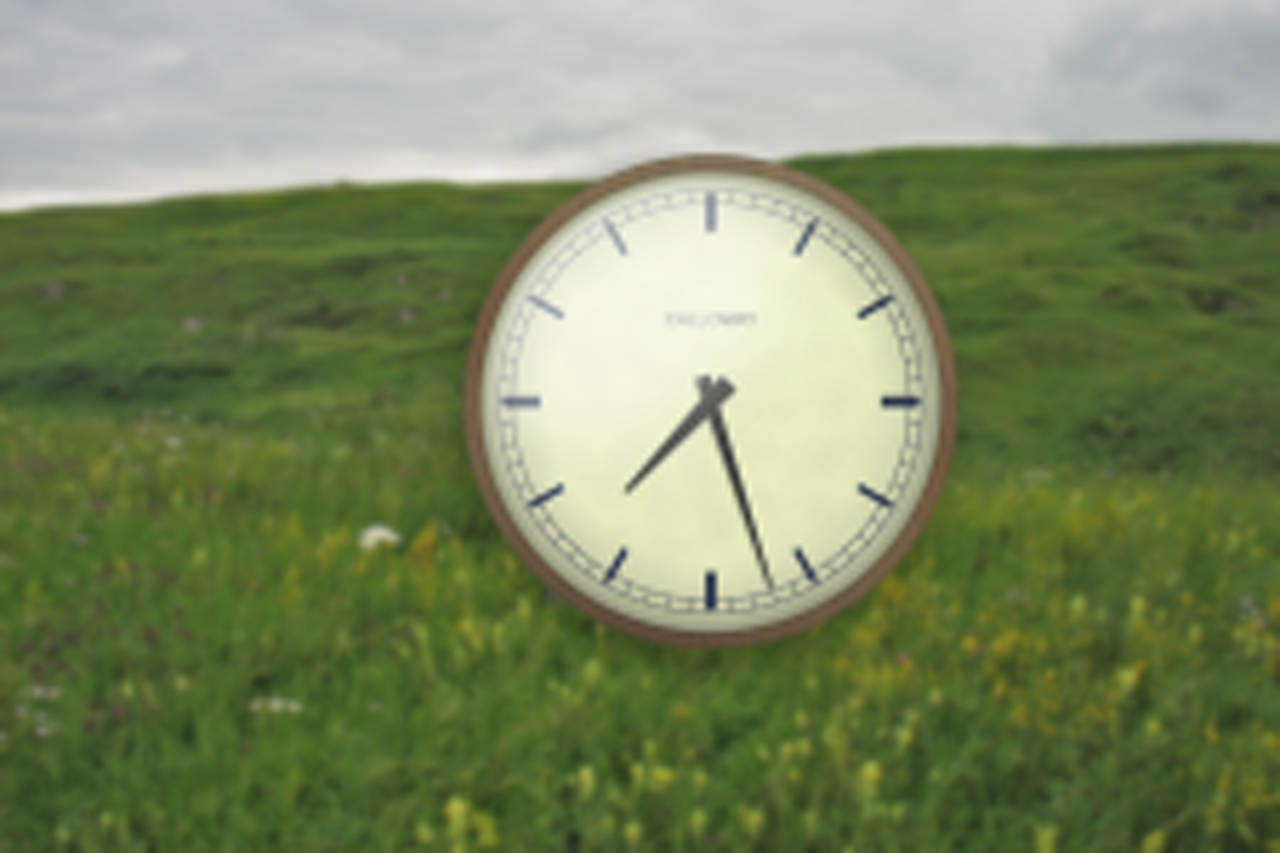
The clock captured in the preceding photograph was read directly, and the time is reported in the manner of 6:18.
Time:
7:27
